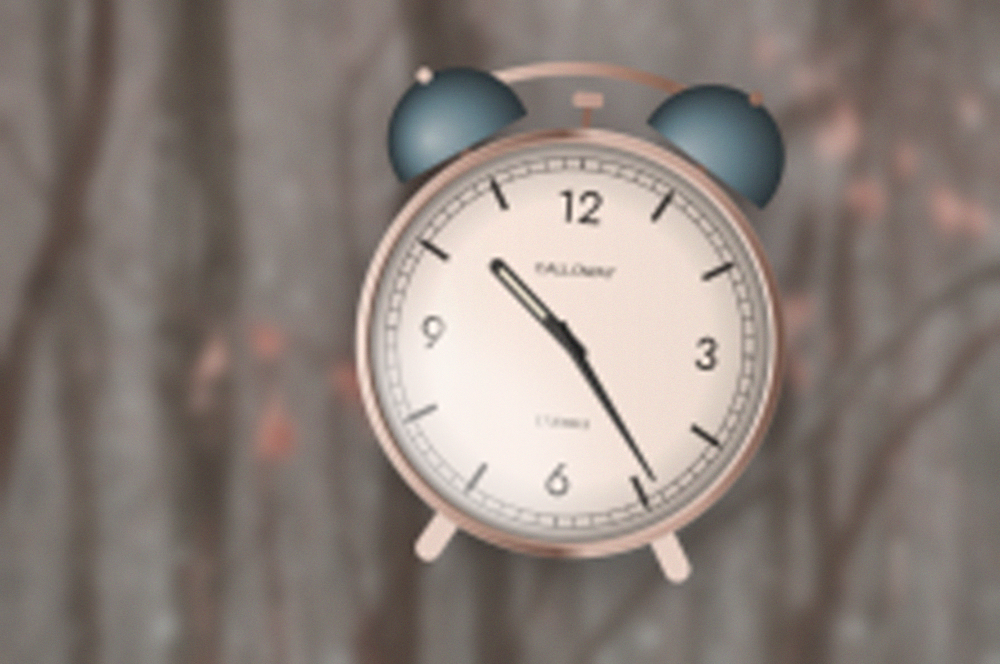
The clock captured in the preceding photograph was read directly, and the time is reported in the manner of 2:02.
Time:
10:24
